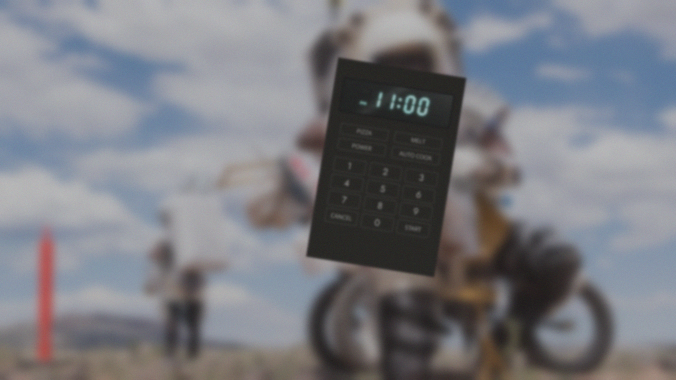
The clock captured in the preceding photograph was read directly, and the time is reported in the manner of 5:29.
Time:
11:00
